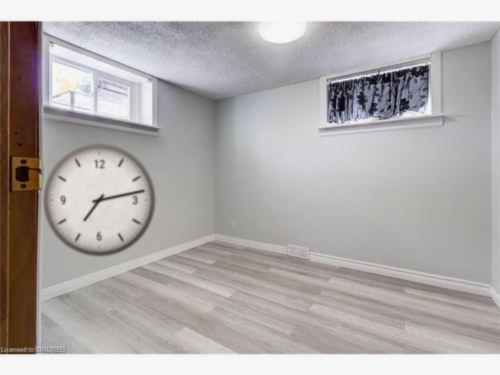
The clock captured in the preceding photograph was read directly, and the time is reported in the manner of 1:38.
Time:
7:13
